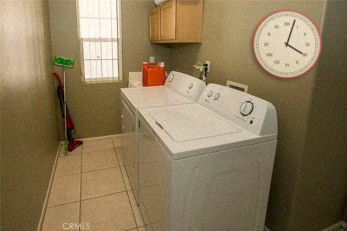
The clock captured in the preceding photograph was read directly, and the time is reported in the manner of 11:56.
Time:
4:03
